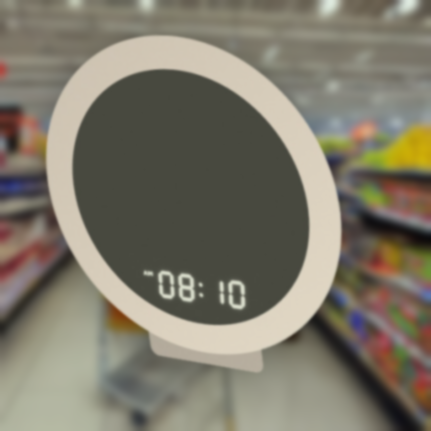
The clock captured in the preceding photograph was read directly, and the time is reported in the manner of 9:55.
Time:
8:10
